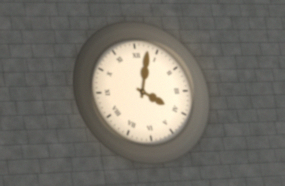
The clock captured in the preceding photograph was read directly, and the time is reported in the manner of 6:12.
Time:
4:03
